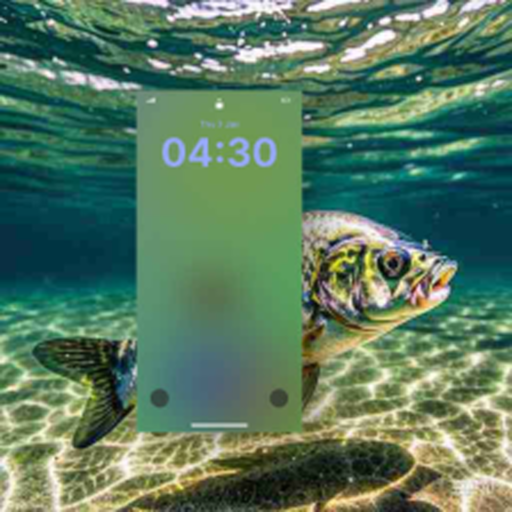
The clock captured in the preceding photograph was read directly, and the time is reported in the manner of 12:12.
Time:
4:30
